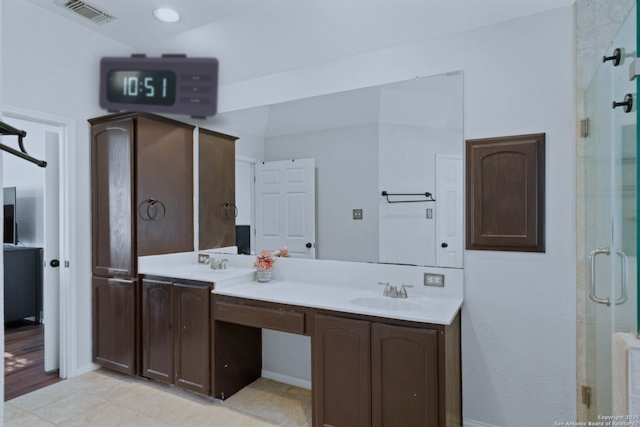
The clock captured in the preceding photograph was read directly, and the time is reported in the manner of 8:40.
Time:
10:51
